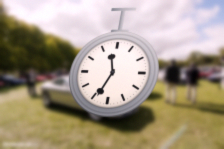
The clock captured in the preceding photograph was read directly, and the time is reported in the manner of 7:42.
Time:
11:34
